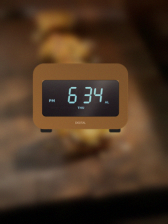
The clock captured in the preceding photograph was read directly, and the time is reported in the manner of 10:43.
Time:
6:34
